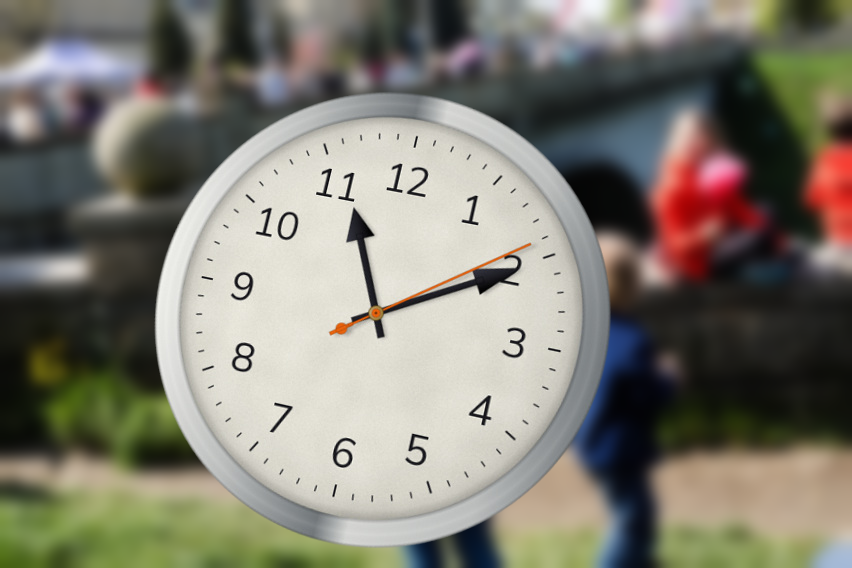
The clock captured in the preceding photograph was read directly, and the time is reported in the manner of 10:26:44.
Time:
11:10:09
